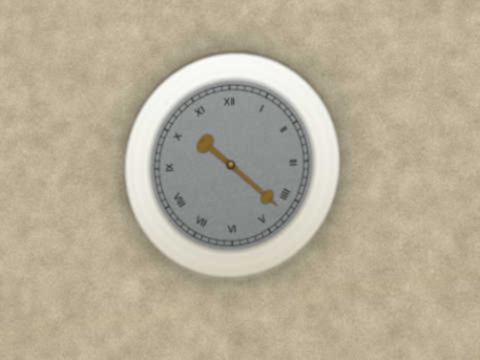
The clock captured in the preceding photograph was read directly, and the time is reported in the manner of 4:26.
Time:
10:22
